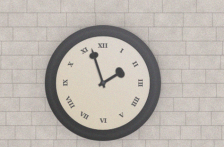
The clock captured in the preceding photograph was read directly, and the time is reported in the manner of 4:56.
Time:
1:57
